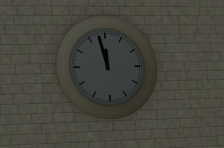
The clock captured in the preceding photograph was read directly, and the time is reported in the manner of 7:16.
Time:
11:58
